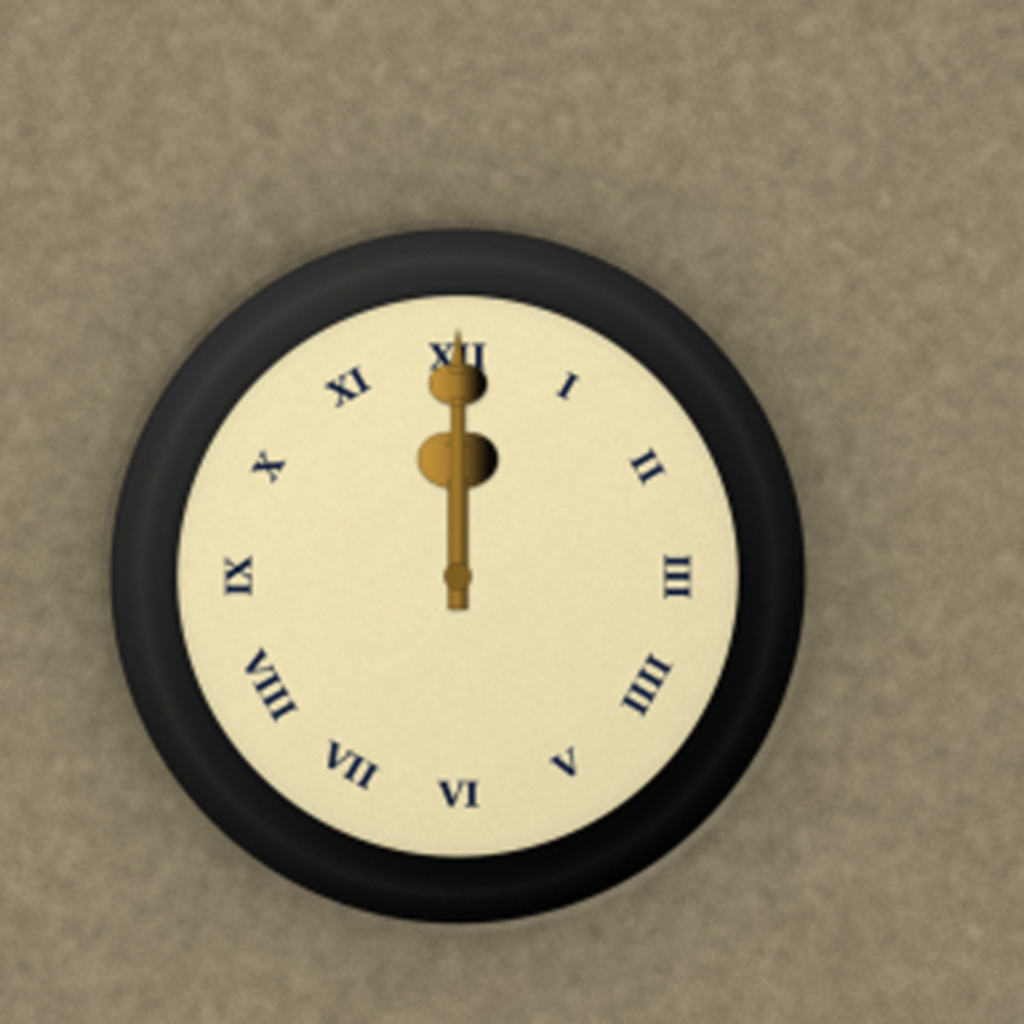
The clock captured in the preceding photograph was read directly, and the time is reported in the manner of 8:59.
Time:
12:00
